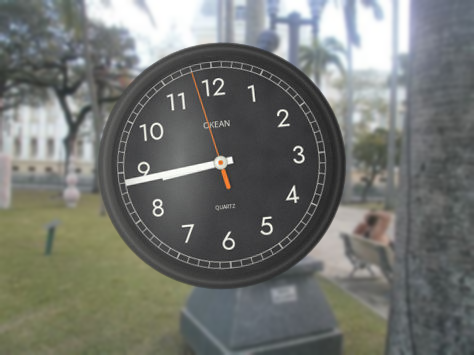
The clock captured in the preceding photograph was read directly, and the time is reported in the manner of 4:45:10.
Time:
8:43:58
